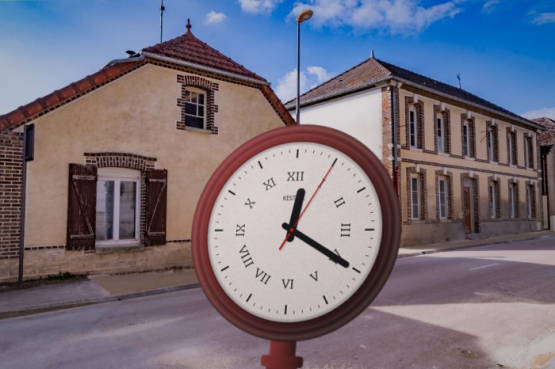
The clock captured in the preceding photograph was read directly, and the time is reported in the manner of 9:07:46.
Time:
12:20:05
